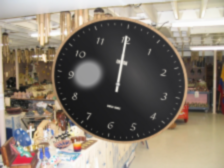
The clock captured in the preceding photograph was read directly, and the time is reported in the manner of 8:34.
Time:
12:00
